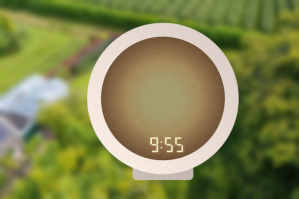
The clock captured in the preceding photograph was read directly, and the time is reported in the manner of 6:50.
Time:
9:55
